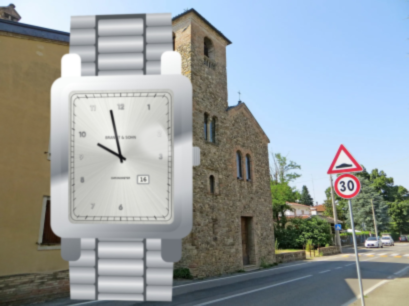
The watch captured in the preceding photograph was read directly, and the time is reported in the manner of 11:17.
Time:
9:58
